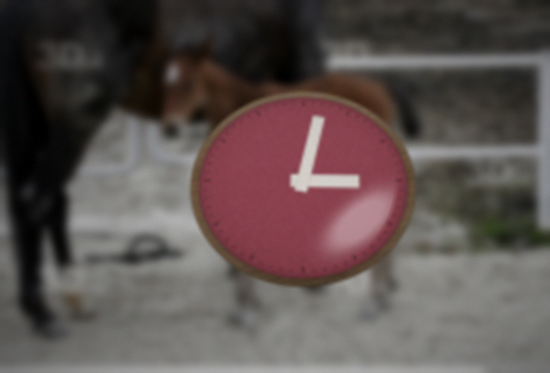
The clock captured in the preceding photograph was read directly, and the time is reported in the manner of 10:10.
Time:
3:02
